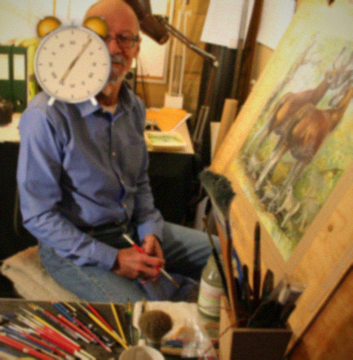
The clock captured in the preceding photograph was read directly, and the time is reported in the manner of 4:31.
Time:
7:06
